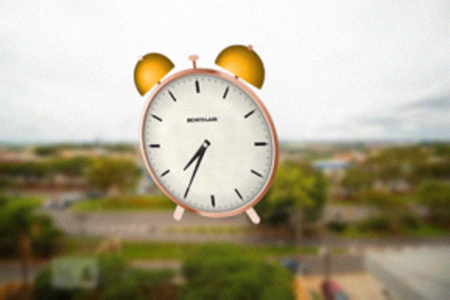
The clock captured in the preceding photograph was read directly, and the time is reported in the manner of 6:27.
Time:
7:35
